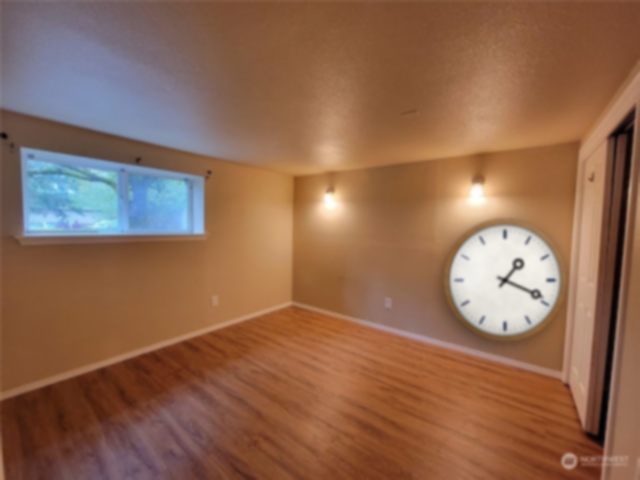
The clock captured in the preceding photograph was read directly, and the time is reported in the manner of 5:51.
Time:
1:19
